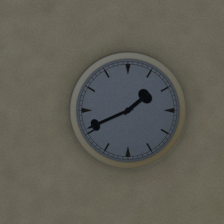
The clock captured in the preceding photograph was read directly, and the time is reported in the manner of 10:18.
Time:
1:41
